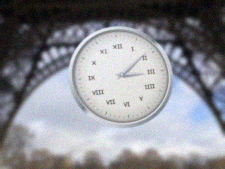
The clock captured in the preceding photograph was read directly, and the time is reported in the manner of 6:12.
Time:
3:09
